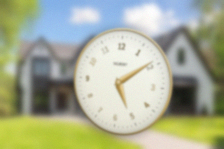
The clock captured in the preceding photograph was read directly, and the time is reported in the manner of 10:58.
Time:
5:09
